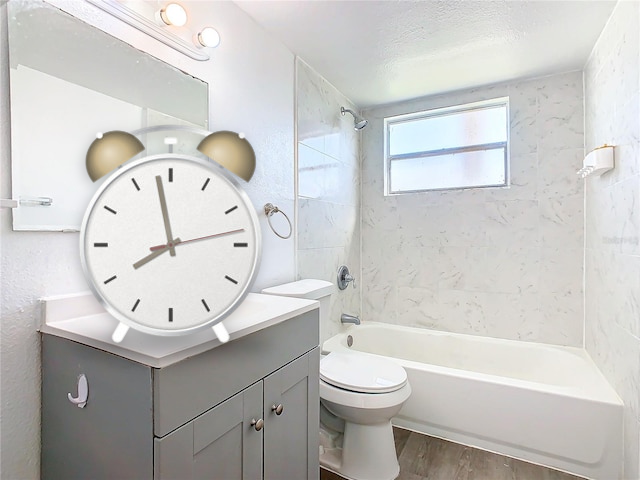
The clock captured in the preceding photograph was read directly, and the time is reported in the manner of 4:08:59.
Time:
7:58:13
